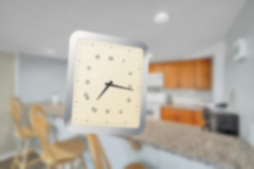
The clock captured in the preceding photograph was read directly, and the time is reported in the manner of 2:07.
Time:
7:16
